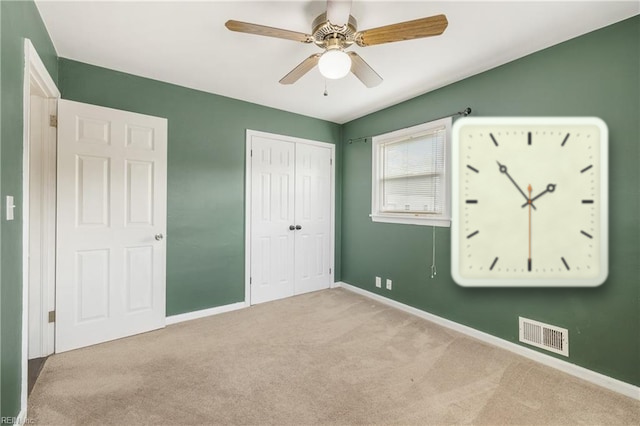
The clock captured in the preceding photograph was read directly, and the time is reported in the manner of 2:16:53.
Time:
1:53:30
